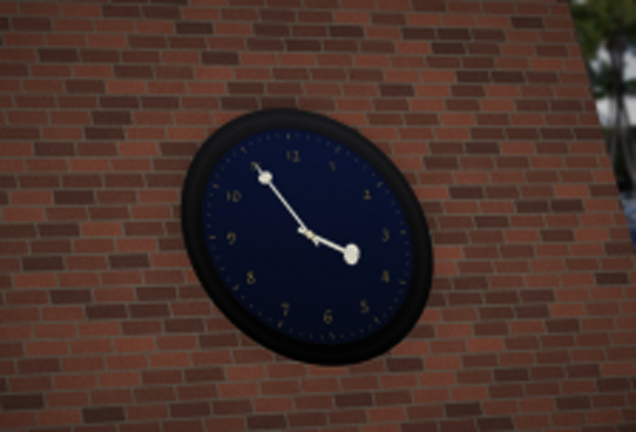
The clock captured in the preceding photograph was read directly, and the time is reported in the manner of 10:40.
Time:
3:55
